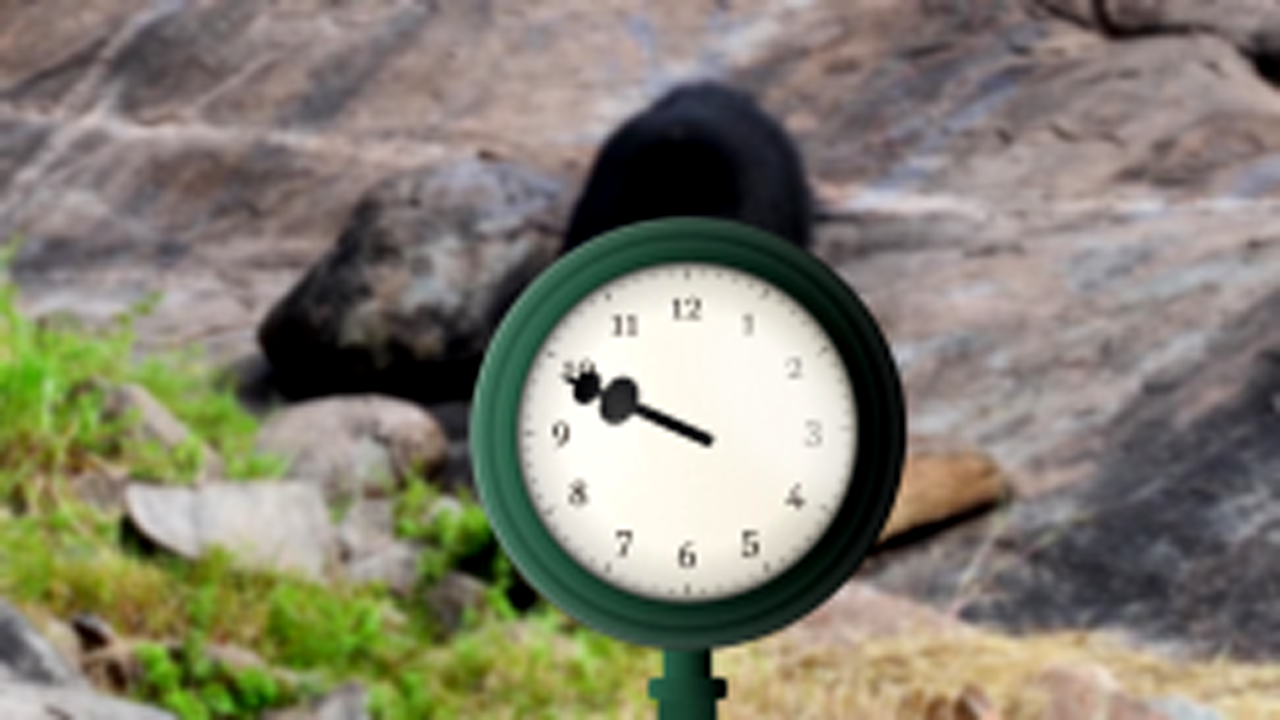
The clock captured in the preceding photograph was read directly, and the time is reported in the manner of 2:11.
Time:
9:49
